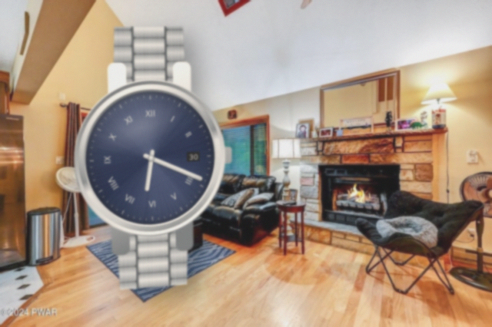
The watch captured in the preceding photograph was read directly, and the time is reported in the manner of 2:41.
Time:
6:19
